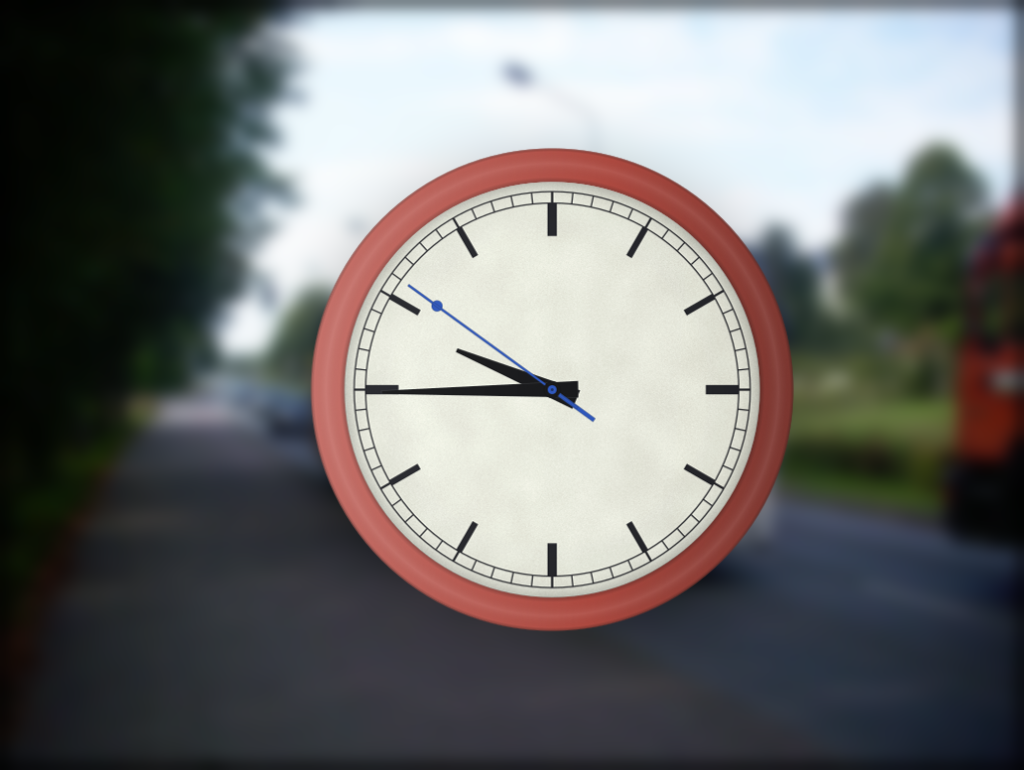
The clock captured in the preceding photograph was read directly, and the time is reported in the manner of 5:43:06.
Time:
9:44:51
